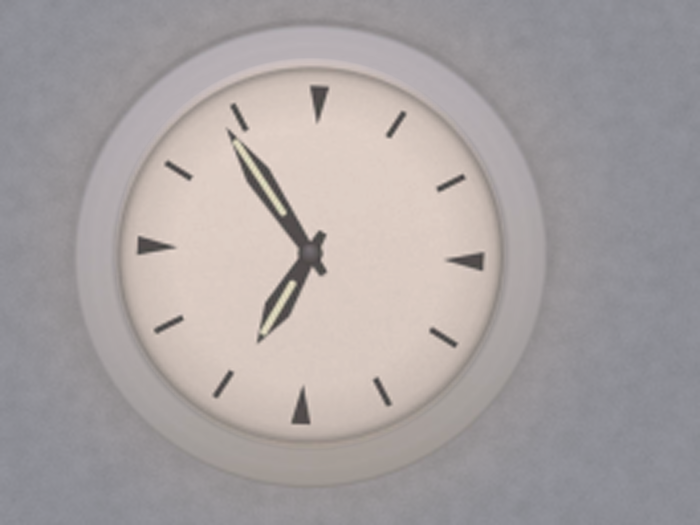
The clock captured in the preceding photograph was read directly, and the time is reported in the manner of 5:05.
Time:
6:54
